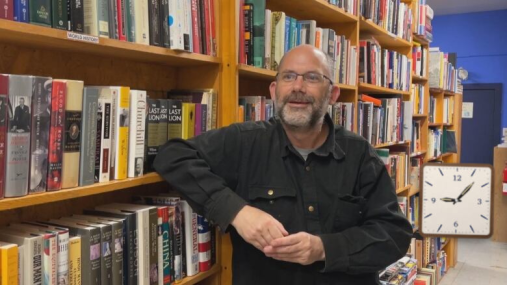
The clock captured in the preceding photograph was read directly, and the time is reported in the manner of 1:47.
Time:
9:07
